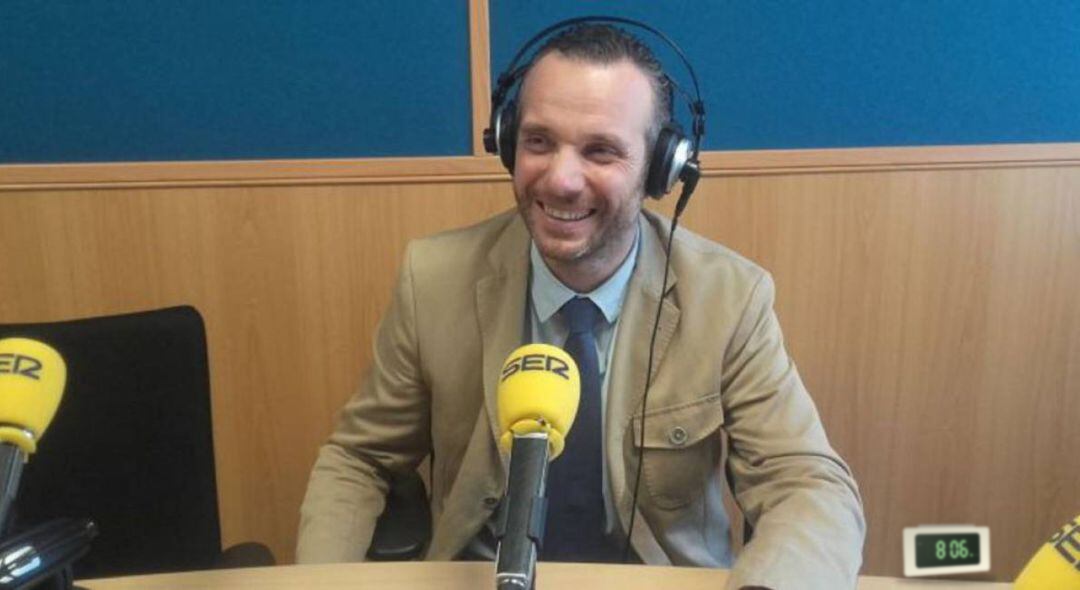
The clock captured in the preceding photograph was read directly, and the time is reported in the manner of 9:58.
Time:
8:06
